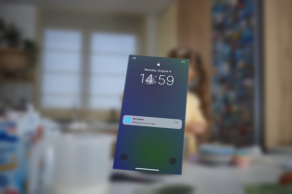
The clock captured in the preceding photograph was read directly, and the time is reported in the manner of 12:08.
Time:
14:59
